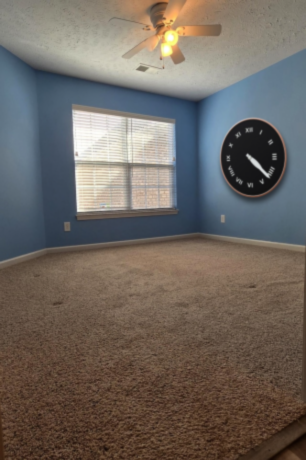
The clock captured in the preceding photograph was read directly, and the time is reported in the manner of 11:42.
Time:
4:22
